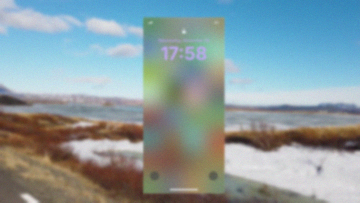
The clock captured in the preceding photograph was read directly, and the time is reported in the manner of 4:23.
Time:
17:58
